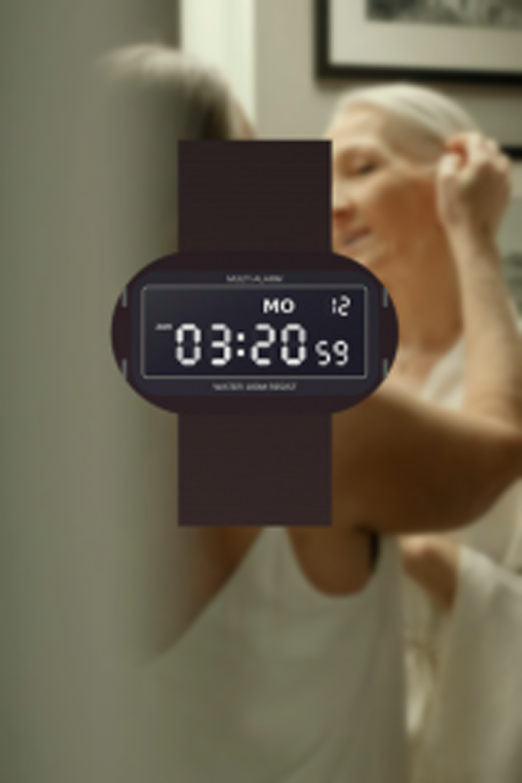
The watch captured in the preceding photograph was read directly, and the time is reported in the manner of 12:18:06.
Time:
3:20:59
